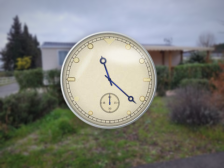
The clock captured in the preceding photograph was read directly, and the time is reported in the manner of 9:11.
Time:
11:22
